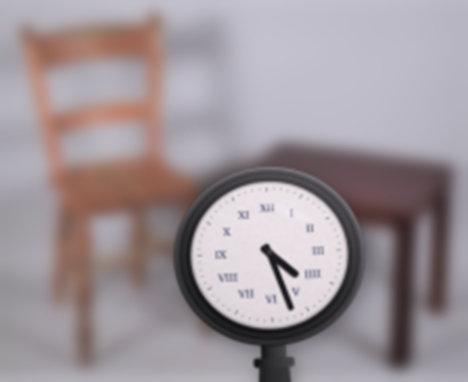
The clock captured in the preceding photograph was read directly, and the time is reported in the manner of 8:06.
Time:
4:27
